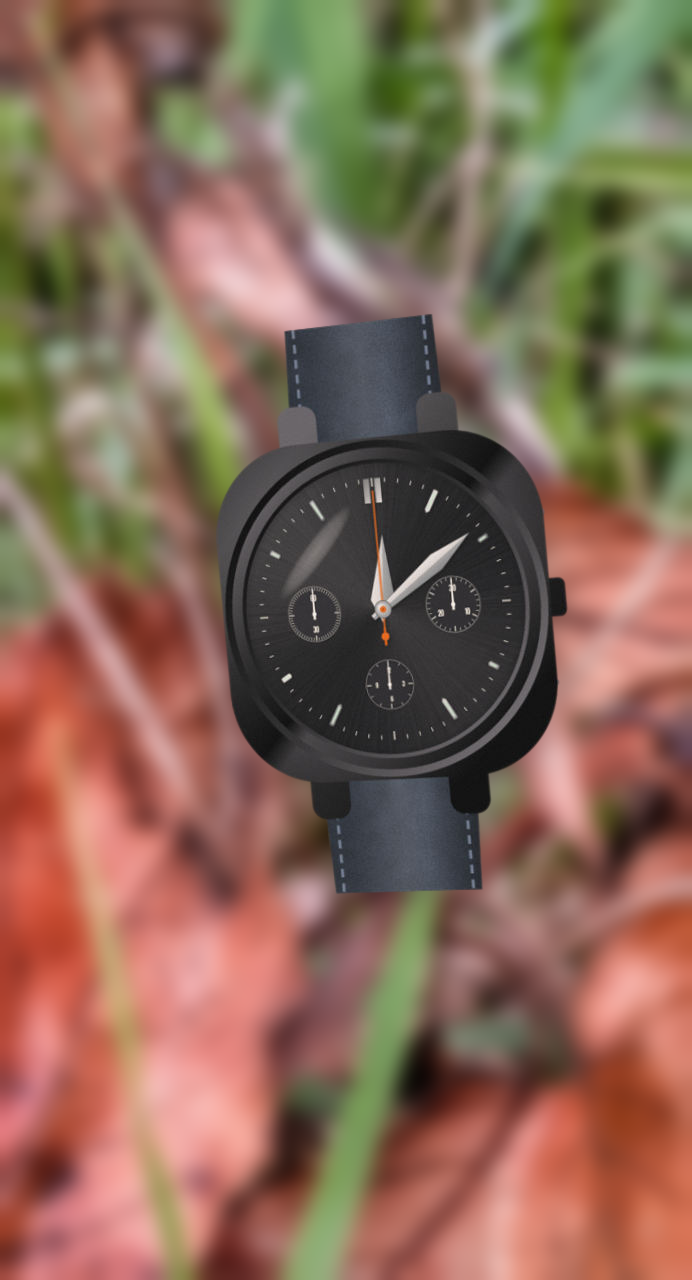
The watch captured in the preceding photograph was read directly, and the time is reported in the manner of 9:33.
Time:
12:09
